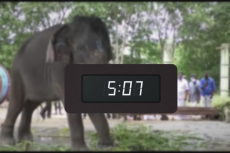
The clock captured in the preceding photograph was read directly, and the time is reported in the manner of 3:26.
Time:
5:07
